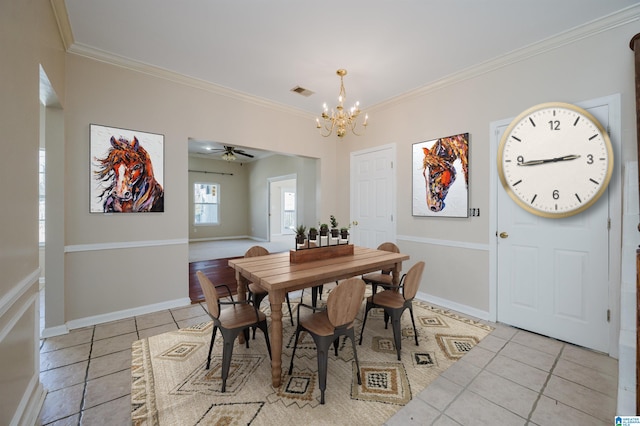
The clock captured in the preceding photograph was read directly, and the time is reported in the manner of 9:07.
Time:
2:44
